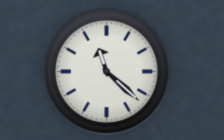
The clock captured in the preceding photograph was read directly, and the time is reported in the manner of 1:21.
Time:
11:22
